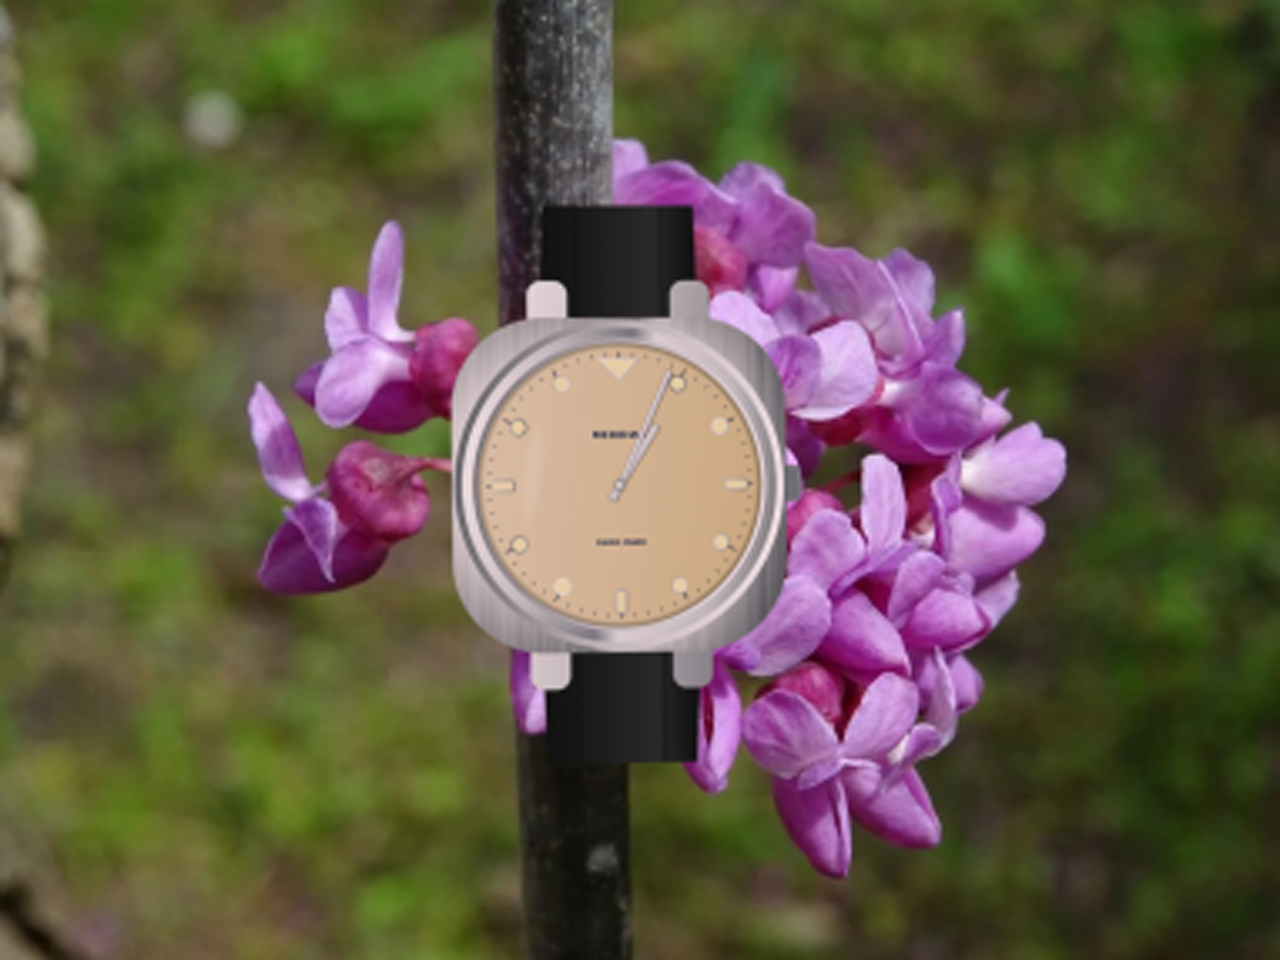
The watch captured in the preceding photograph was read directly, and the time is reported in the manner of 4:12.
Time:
1:04
